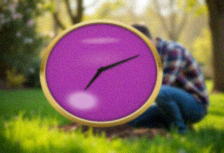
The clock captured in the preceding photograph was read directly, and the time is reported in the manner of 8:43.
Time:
7:11
